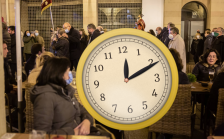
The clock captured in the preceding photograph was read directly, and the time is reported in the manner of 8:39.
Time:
12:11
